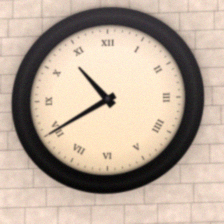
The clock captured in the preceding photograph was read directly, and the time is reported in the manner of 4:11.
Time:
10:40
